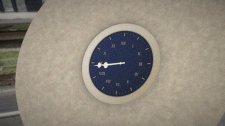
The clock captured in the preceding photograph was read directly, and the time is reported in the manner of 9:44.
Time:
8:44
